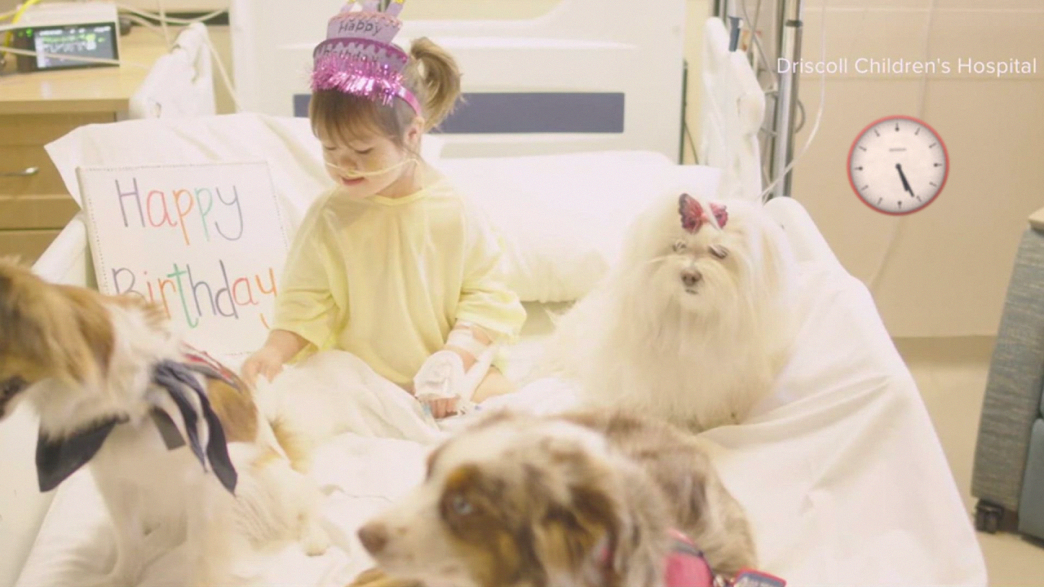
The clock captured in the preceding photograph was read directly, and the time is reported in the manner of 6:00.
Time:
5:26
